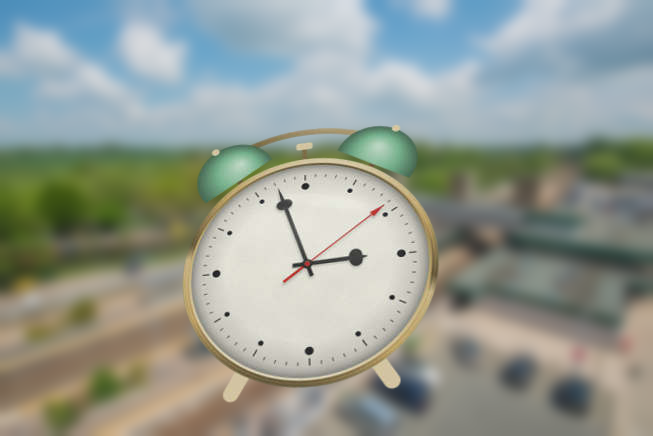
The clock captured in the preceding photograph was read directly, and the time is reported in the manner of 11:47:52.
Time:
2:57:09
